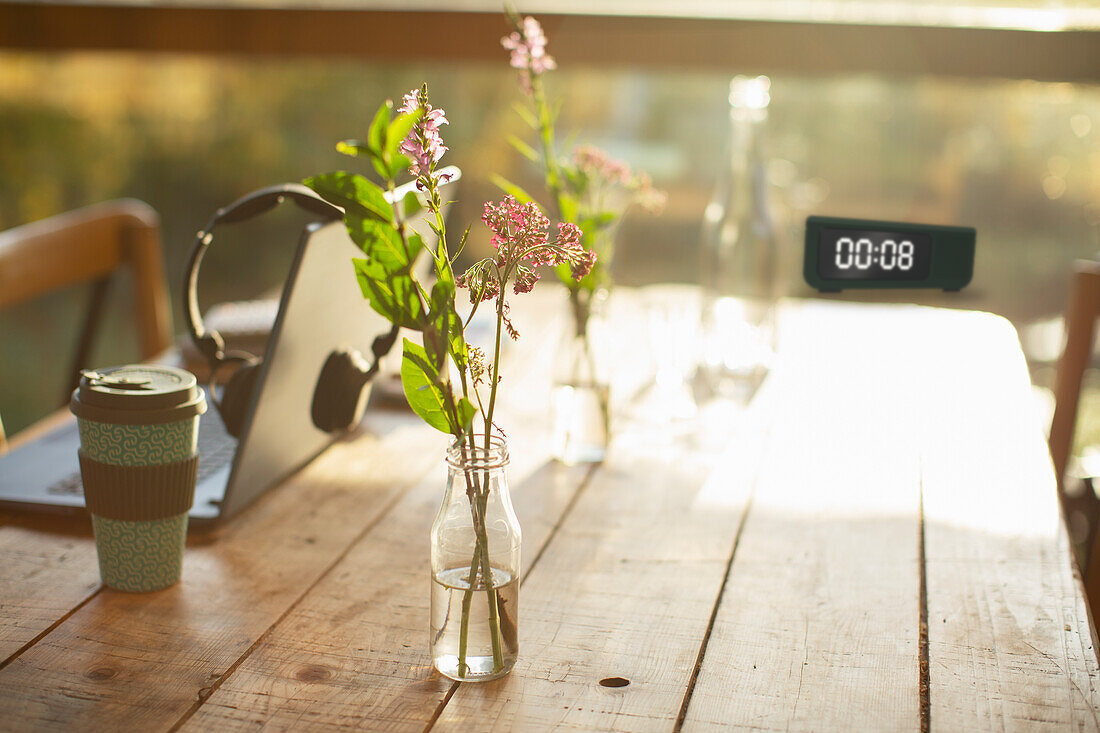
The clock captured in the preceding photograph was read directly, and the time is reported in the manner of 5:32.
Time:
0:08
